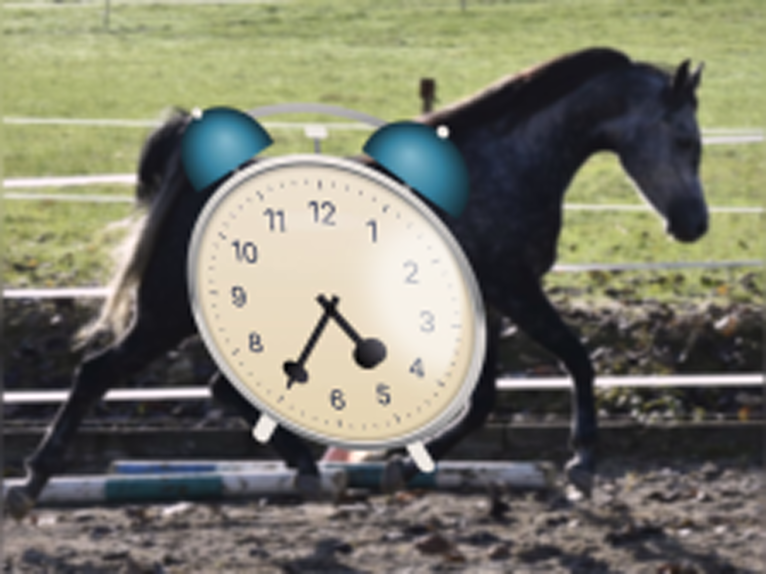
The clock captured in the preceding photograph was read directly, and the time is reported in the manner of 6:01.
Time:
4:35
